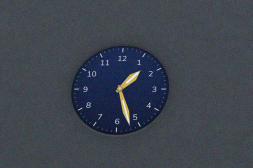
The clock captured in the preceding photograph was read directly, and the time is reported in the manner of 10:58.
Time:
1:27
